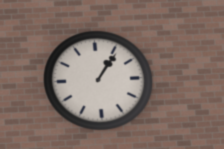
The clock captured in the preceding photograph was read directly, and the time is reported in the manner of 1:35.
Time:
1:06
